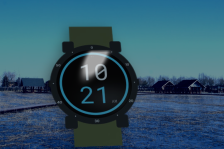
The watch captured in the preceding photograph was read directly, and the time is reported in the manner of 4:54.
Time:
10:21
